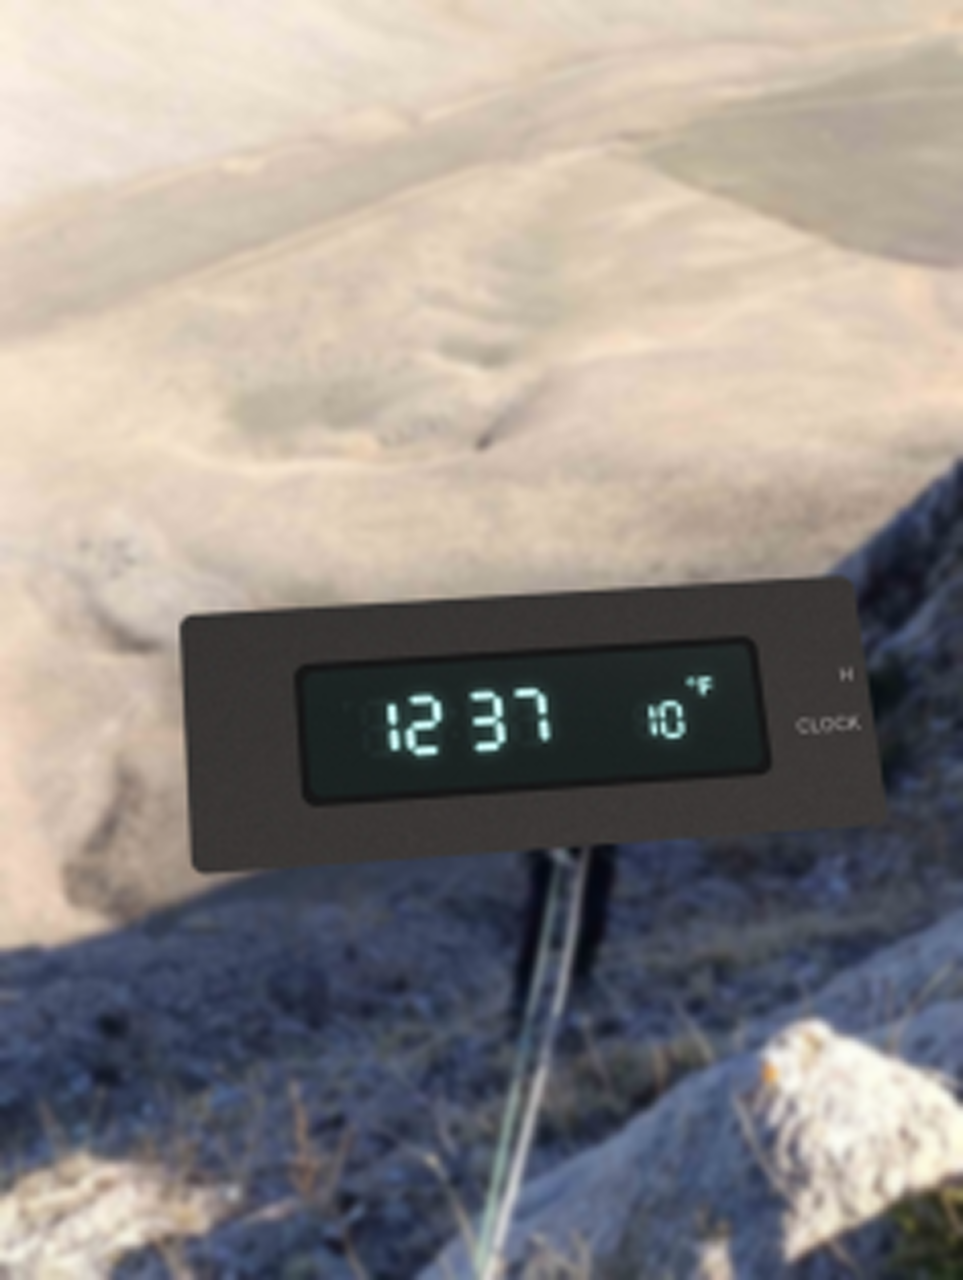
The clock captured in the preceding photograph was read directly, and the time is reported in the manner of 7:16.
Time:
12:37
